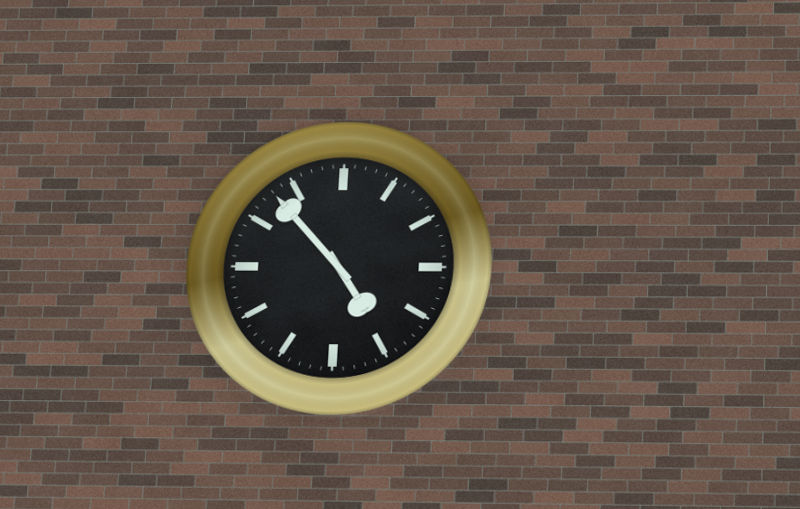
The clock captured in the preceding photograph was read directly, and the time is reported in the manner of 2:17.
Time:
4:53
